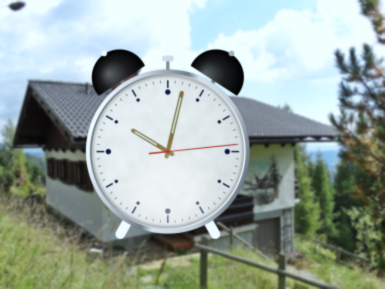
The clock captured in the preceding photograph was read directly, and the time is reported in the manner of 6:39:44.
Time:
10:02:14
